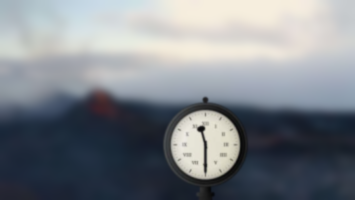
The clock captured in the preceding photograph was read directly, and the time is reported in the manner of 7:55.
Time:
11:30
